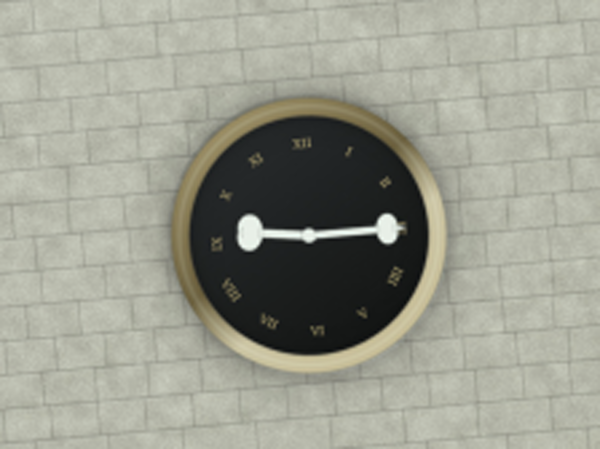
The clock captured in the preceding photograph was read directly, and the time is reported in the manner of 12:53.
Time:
9:15
